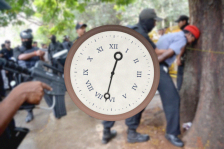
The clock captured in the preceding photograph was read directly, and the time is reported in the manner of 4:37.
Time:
12:32
